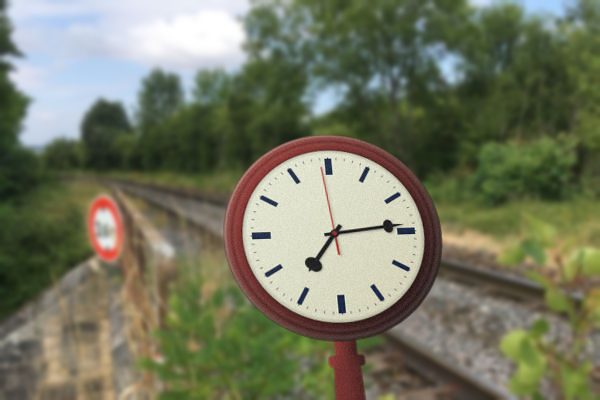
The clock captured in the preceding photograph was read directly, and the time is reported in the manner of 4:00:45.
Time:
7:13:59
